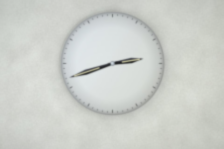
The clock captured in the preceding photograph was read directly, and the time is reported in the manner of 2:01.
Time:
2:42
